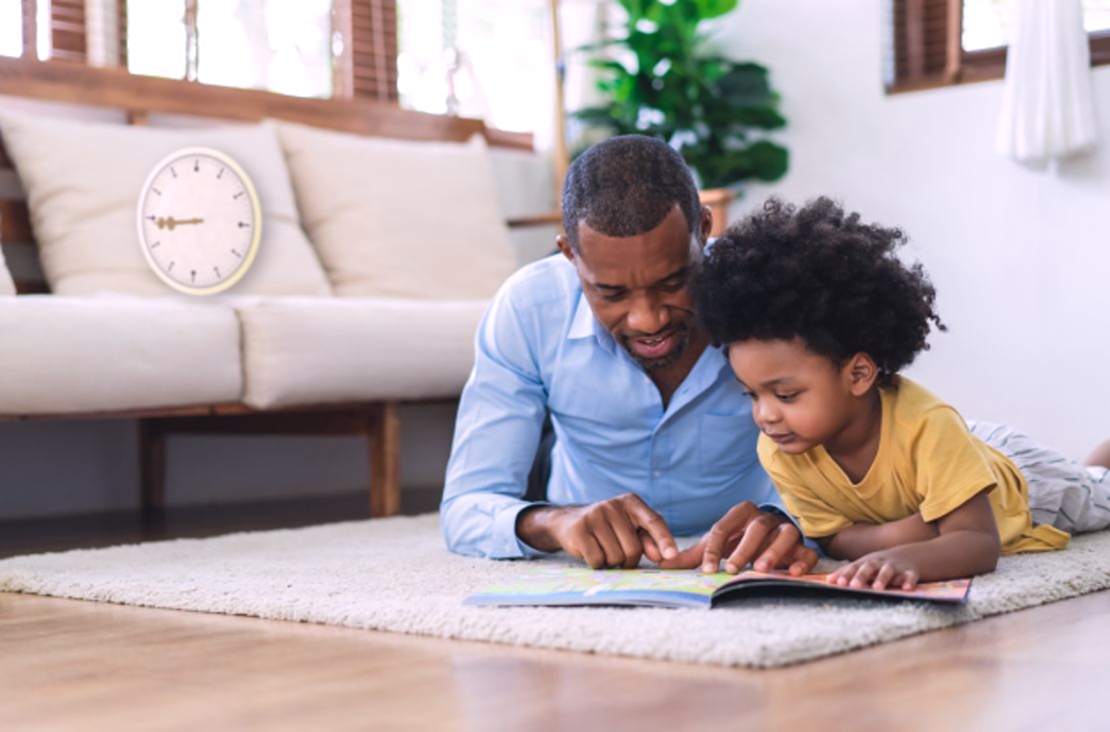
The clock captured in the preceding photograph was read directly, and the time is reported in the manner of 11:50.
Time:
8:44
